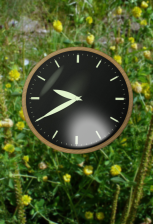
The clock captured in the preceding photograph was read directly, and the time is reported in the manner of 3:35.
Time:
9:40
